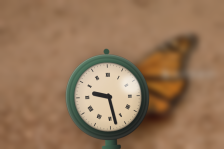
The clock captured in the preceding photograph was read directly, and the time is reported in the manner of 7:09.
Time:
9:28
